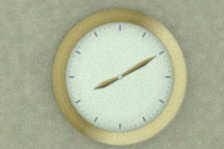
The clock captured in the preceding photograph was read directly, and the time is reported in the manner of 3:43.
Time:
8:10
